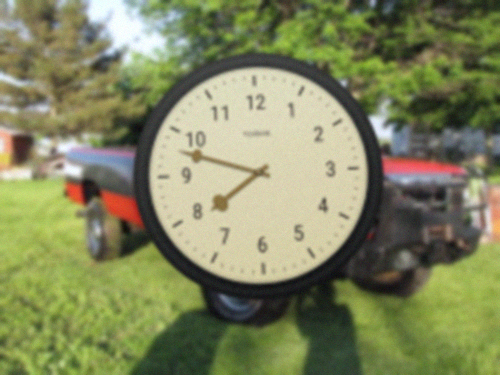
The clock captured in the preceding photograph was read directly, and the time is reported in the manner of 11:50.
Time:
7:48
